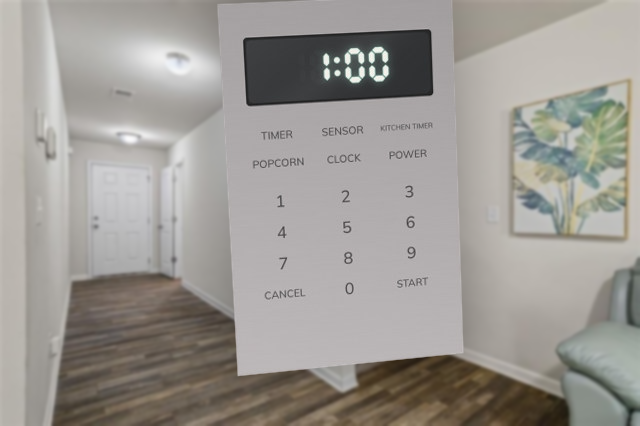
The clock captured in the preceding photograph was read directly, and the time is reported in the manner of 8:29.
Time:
1:00
